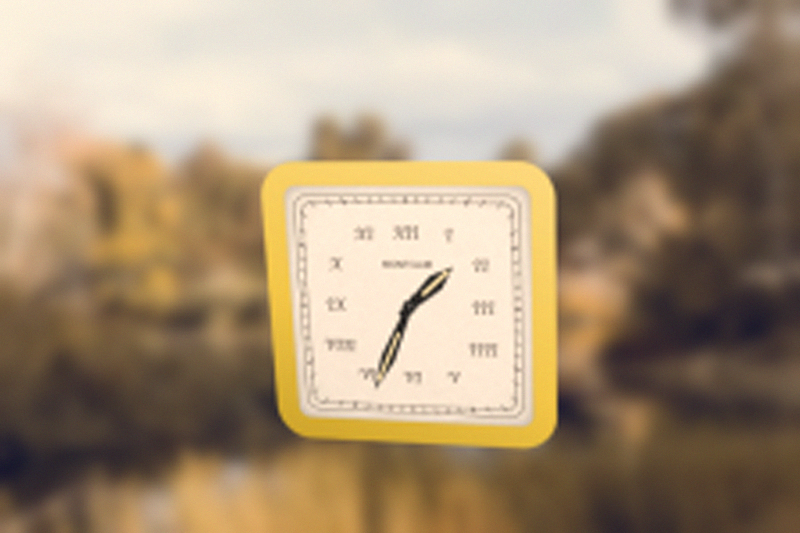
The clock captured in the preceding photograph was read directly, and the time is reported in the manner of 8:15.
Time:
1:34
